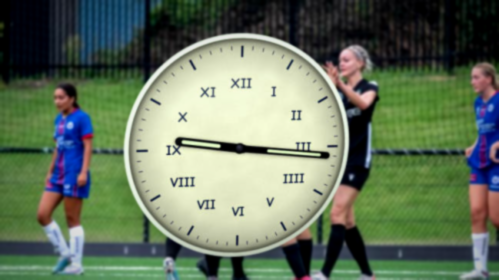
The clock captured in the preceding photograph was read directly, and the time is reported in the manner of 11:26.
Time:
9:16
